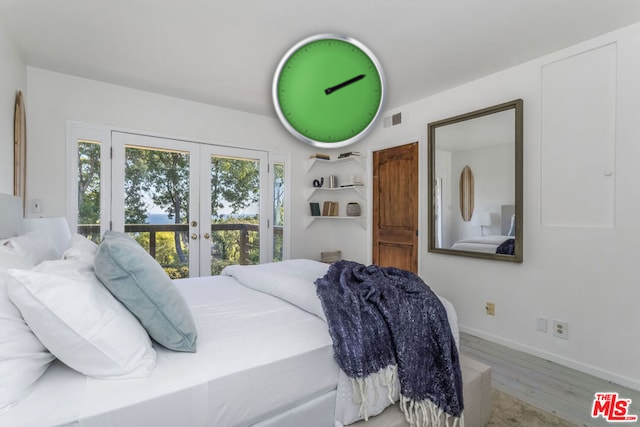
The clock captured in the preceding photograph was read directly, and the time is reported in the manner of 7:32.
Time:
2:11
